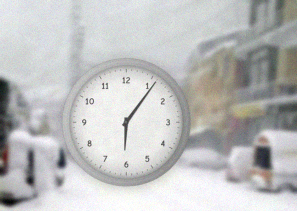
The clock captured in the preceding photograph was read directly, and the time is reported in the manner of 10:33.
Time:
6:06
